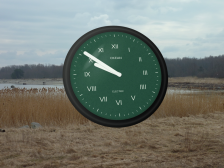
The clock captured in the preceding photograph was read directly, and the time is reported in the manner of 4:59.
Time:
9:51
